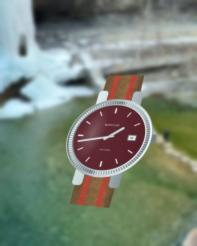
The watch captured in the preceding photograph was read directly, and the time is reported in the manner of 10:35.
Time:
1:43
